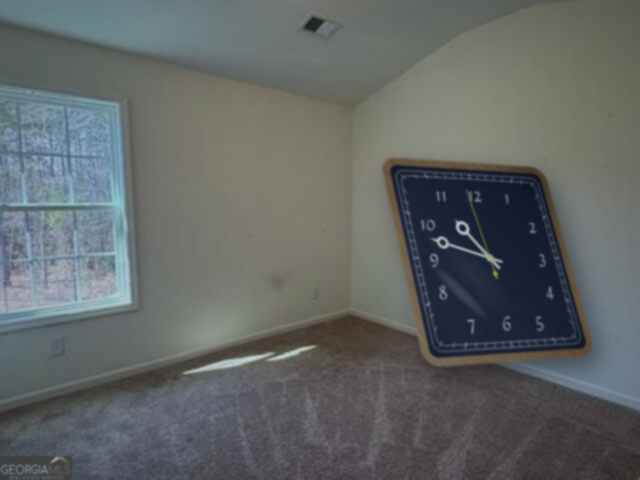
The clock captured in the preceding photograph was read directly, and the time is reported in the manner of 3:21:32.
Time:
10:47:59
